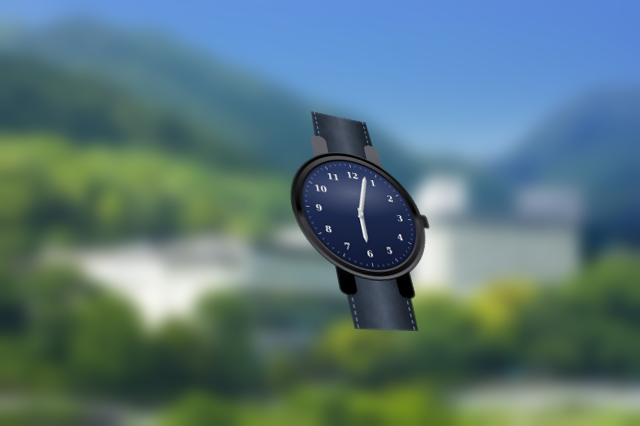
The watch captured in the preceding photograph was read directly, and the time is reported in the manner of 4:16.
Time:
6:03
